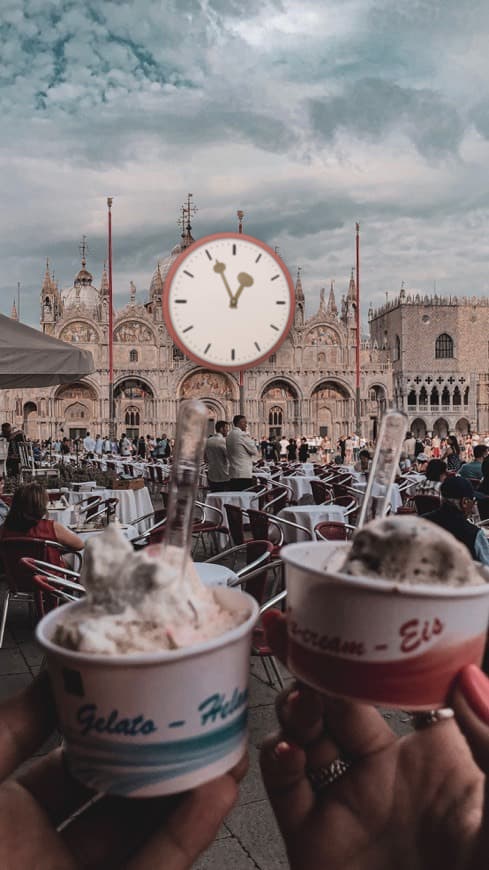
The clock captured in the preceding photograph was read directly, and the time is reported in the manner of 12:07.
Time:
12:56
